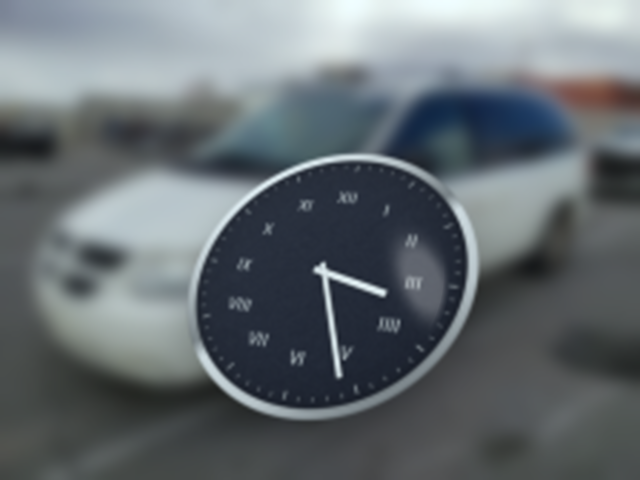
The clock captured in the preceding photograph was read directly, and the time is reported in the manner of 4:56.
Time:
3:26
